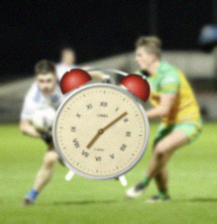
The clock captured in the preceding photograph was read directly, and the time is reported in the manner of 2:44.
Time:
7:08
